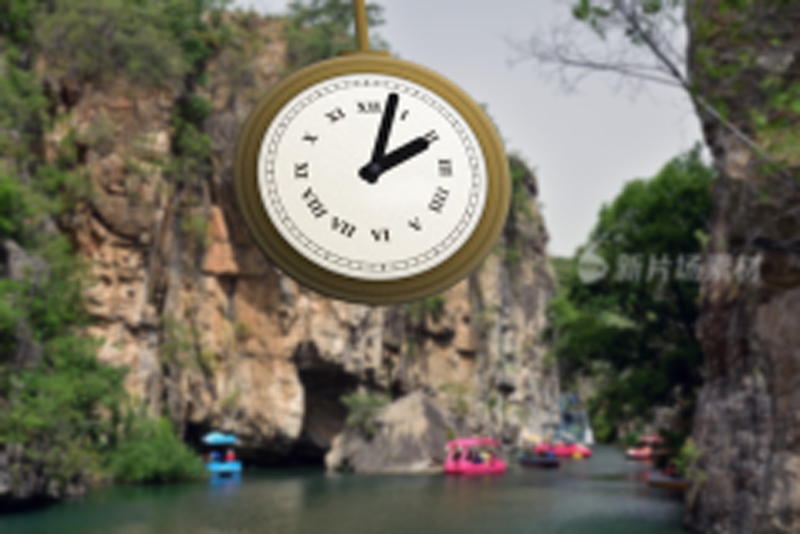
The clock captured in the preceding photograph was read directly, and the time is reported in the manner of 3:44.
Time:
2:03
